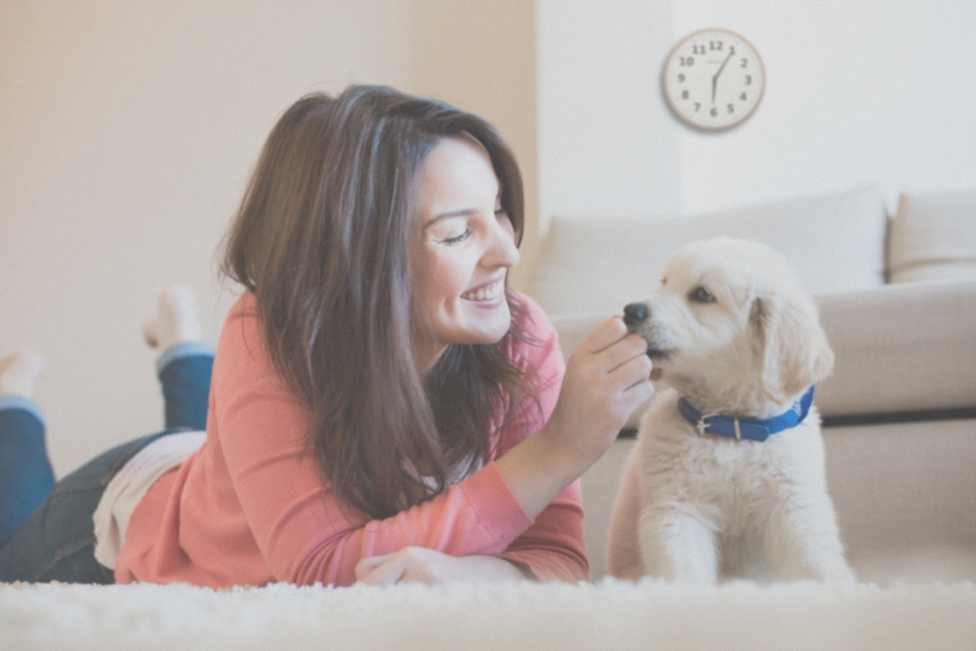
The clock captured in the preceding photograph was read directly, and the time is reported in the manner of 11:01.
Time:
6:05
